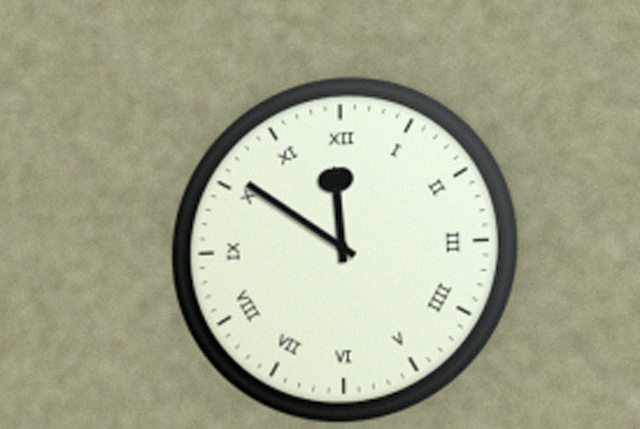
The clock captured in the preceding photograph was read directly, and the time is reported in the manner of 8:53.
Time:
11:51
